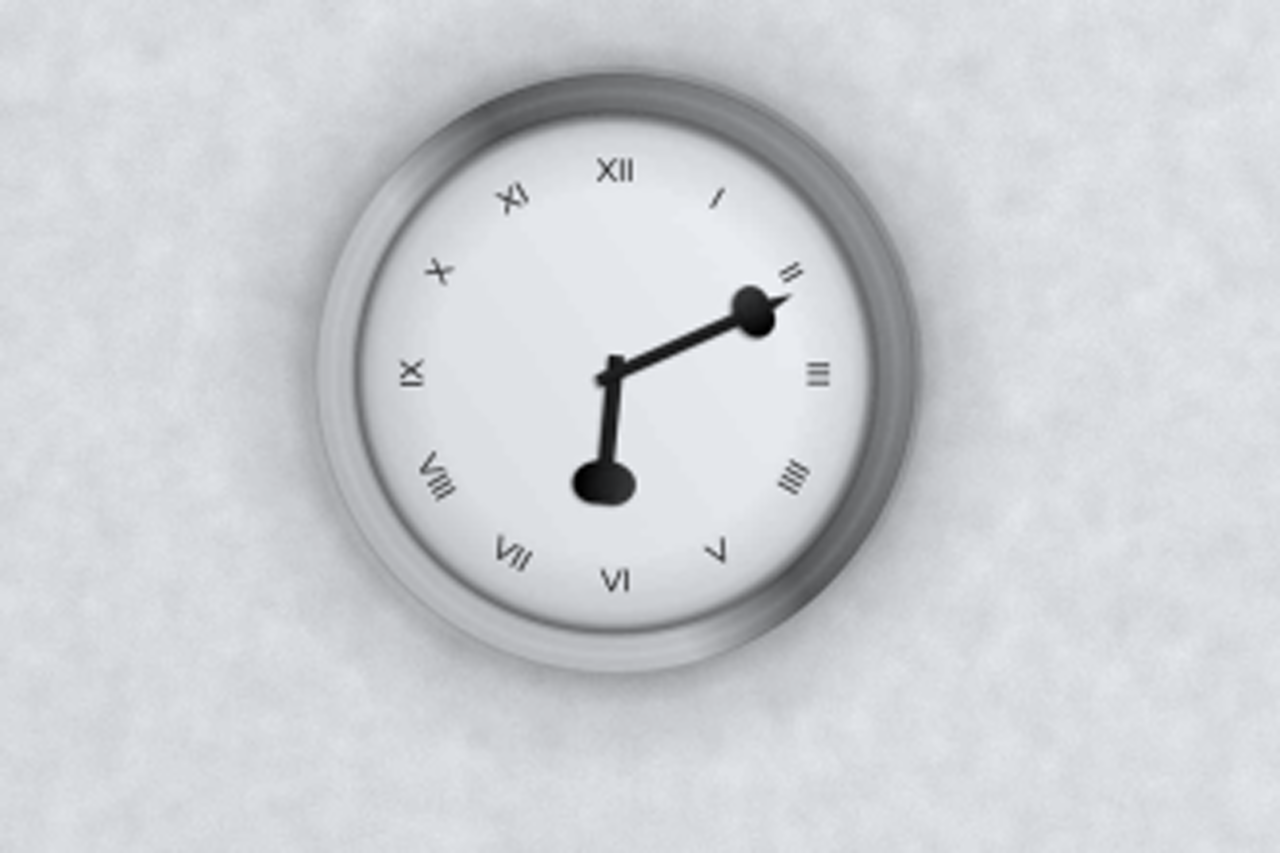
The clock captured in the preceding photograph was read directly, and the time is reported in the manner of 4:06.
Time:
6:11
